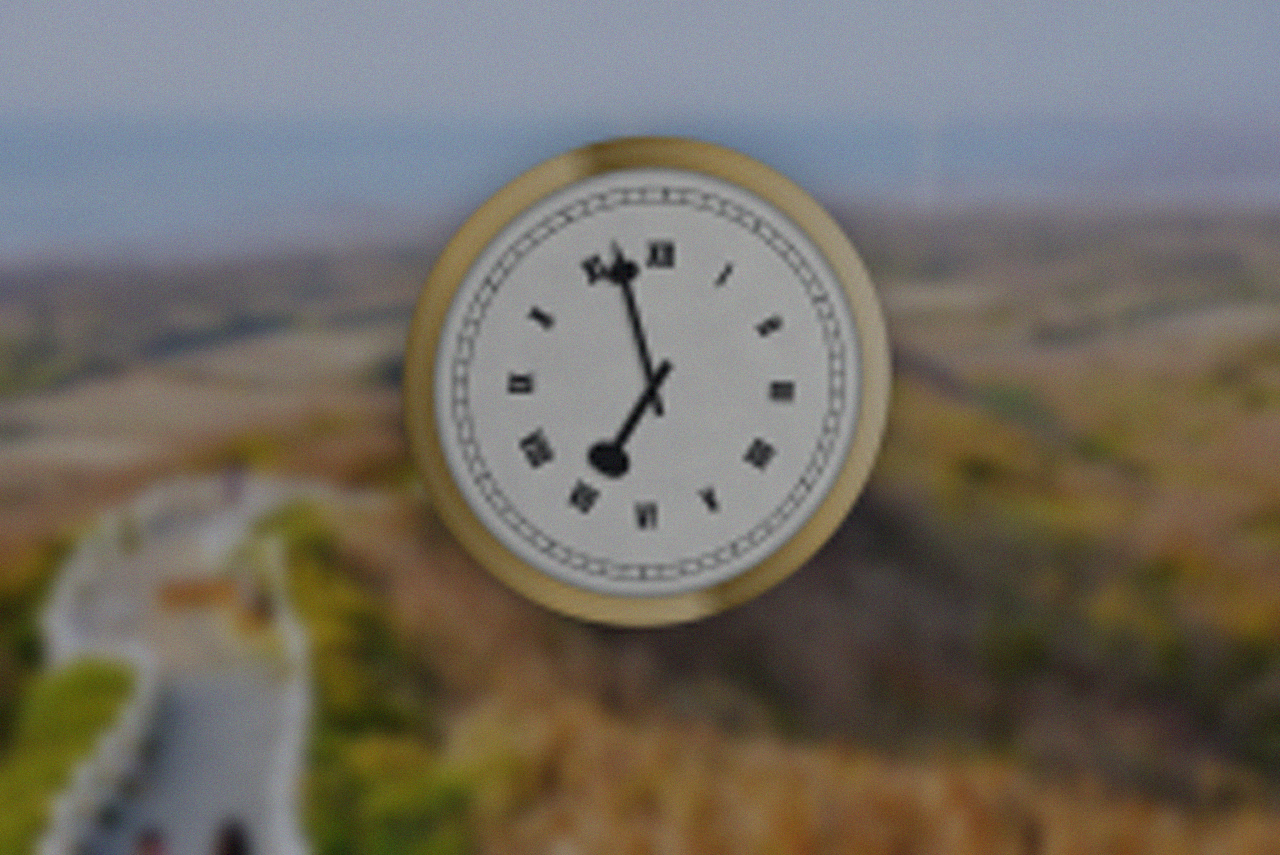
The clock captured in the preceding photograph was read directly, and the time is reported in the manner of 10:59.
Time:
6:57
